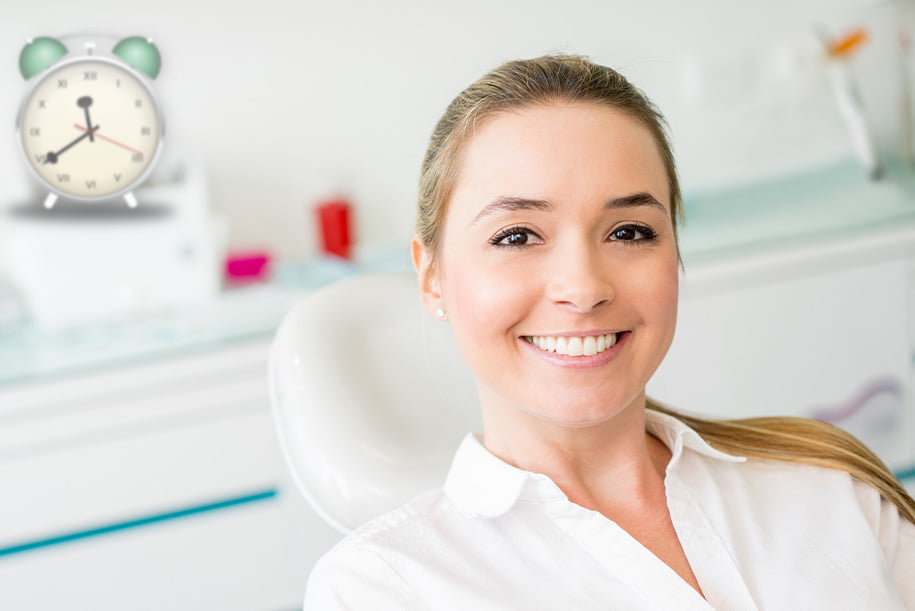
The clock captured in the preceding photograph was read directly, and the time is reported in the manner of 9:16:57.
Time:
11:39:19
